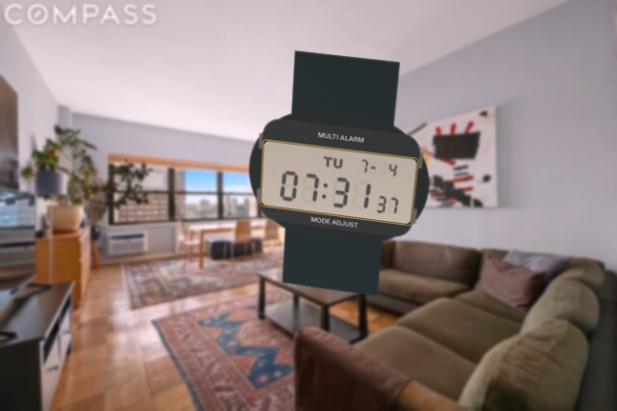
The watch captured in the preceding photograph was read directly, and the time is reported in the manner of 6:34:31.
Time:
7:31:37
